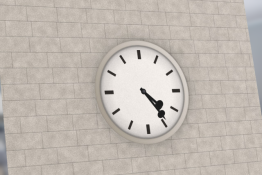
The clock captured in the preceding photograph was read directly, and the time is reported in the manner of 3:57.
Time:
4:24
